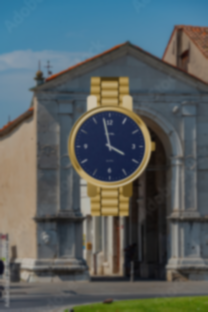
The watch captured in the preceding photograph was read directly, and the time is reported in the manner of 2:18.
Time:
3:58
